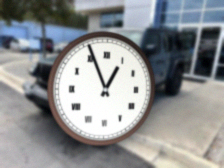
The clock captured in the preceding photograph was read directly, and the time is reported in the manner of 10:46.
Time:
12:56
